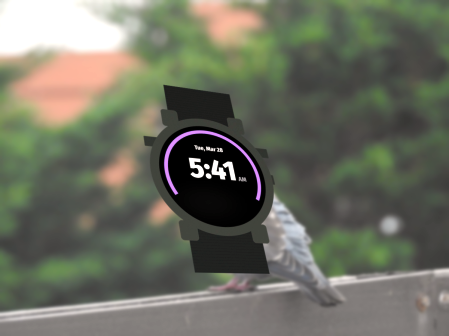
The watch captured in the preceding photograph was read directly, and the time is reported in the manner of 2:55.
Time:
5:41
